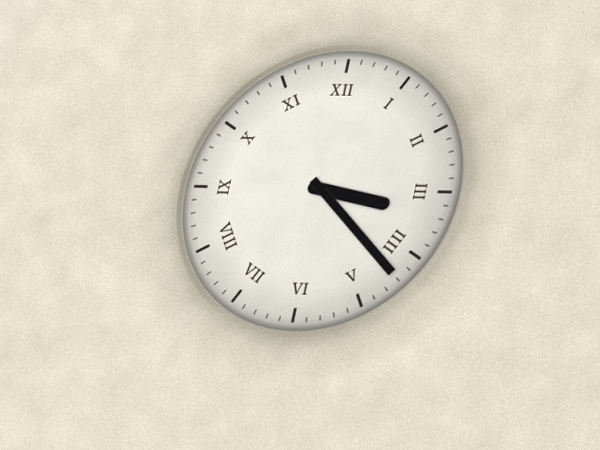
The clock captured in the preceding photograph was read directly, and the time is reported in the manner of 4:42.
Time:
3:22
